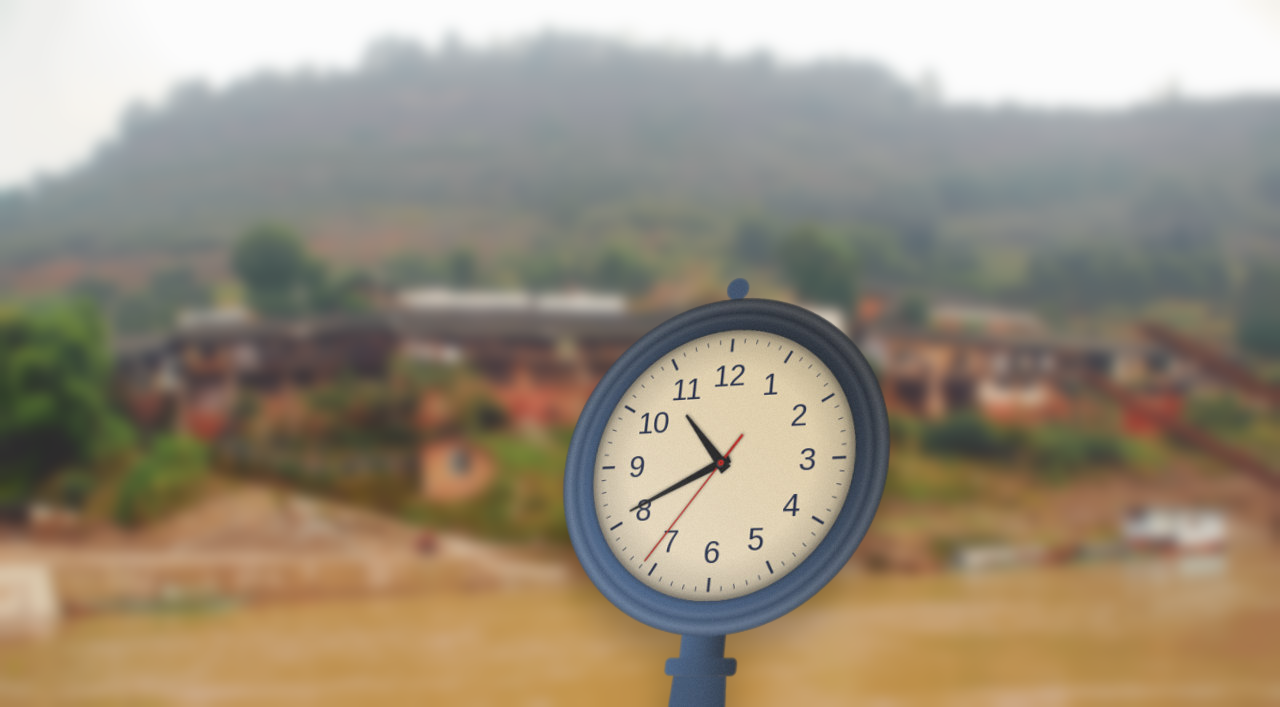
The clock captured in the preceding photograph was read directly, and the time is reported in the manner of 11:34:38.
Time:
10:40:36
